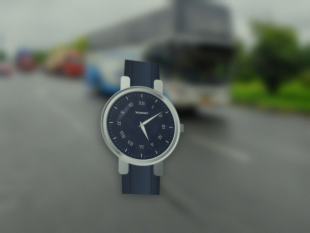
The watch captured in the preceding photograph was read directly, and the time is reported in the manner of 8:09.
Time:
5:09
